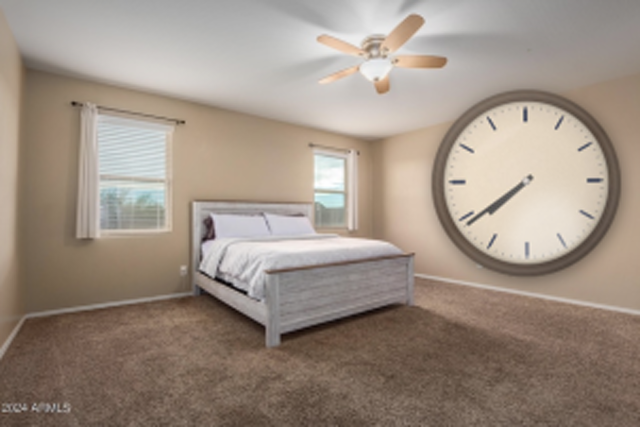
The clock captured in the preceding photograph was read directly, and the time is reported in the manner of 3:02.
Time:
7:39
